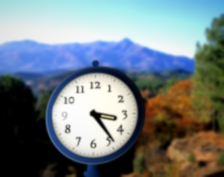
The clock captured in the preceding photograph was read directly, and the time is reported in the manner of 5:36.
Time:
3:24
